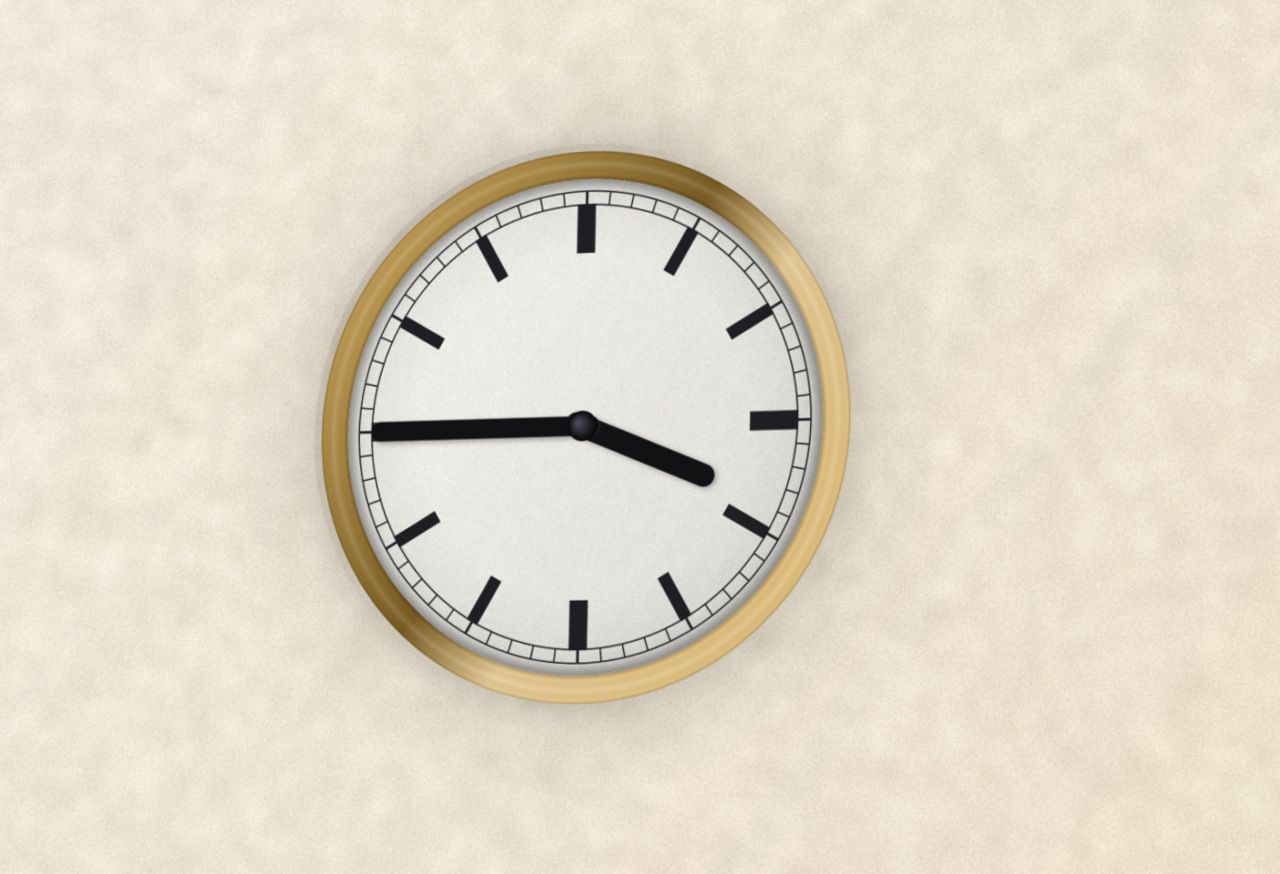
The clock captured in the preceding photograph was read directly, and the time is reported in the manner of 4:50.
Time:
3:45
